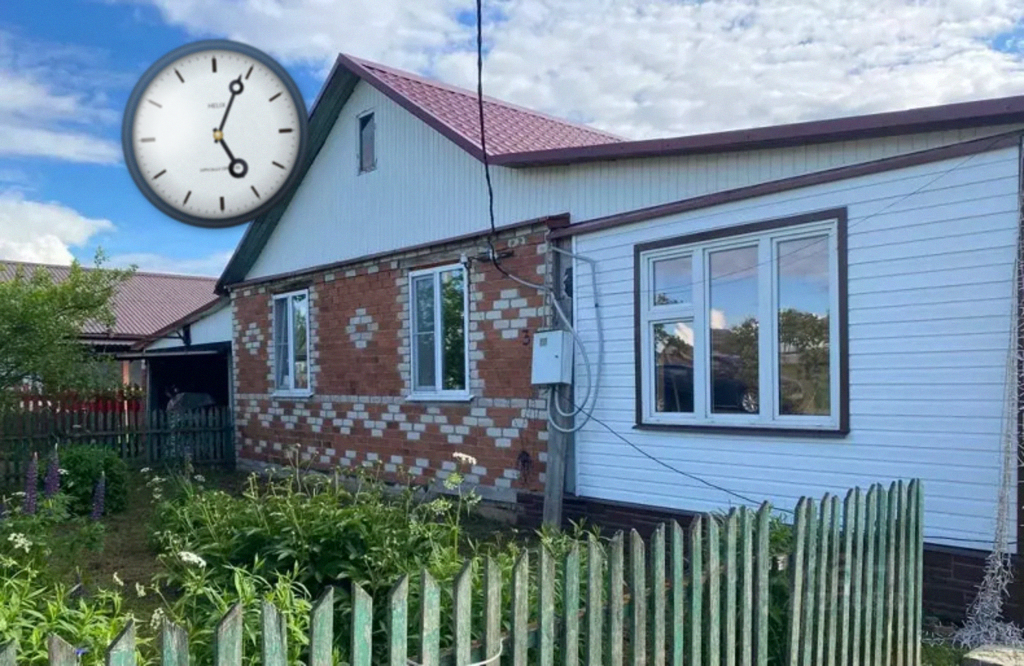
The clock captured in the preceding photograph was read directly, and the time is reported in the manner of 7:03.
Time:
5:04
